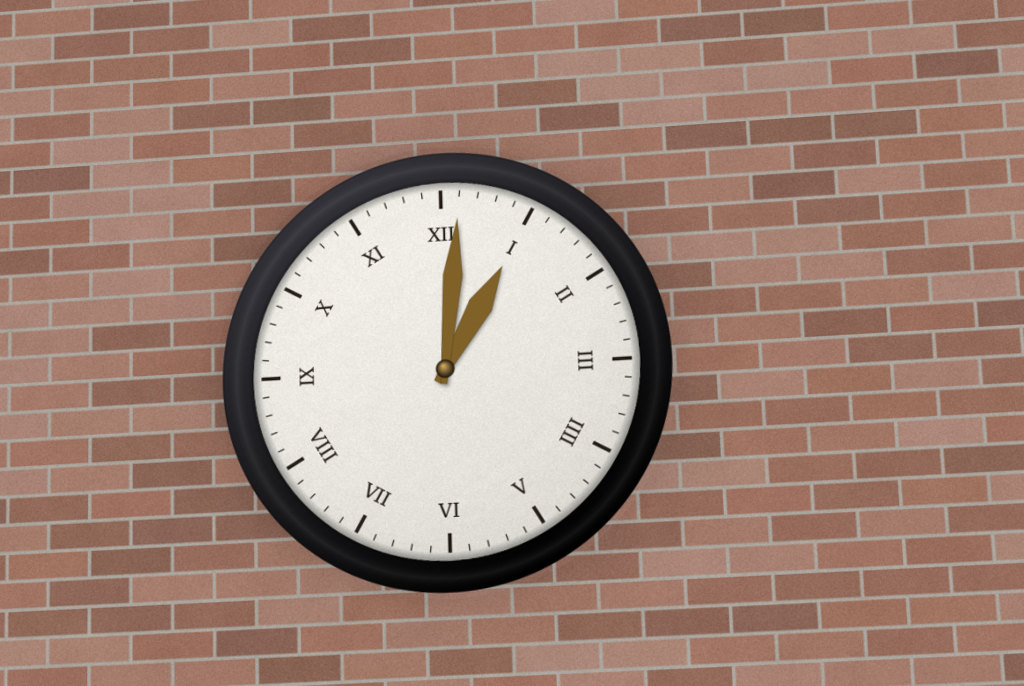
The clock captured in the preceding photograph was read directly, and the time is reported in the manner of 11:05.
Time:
1:01
